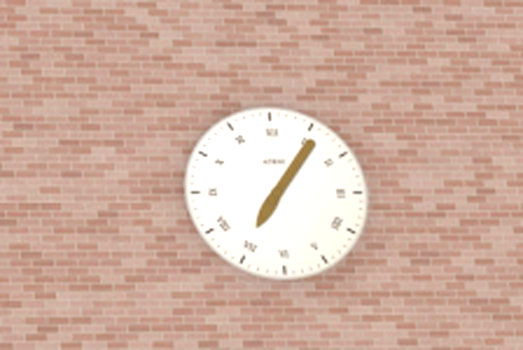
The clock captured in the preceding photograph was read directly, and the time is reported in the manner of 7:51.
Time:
7:06
